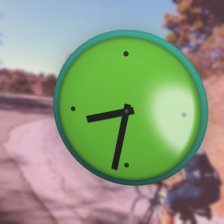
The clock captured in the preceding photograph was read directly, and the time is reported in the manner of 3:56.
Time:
8:32
